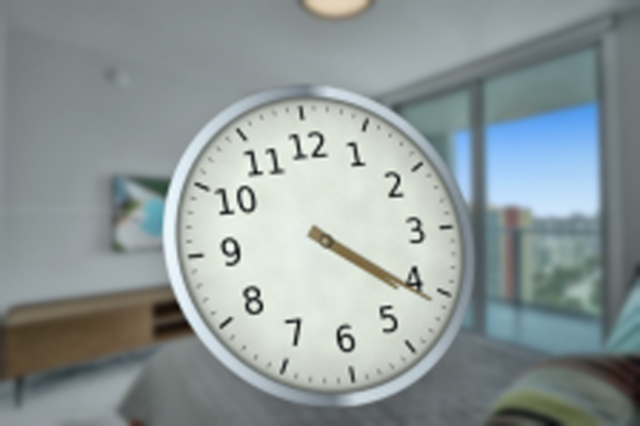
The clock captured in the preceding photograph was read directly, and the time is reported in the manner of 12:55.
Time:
4:21
